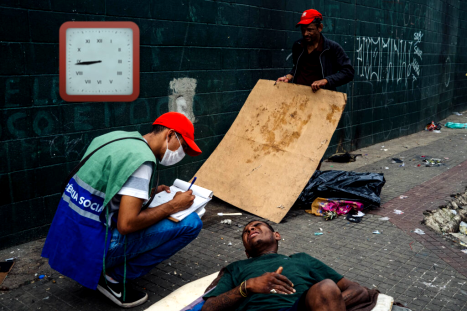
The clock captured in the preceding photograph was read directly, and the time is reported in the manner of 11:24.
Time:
8:44
